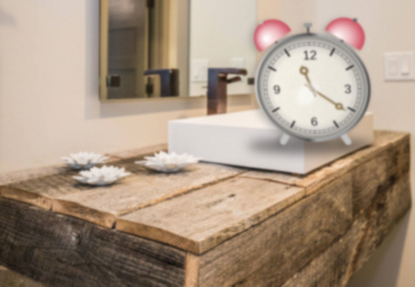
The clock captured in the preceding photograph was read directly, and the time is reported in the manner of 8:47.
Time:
11:21
